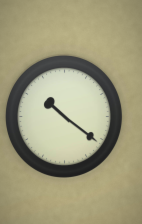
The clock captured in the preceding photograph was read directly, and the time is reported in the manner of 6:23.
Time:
10:21
